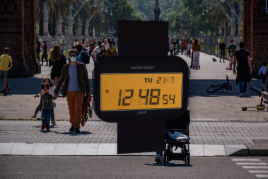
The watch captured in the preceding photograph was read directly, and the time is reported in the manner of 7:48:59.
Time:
12:48:54
